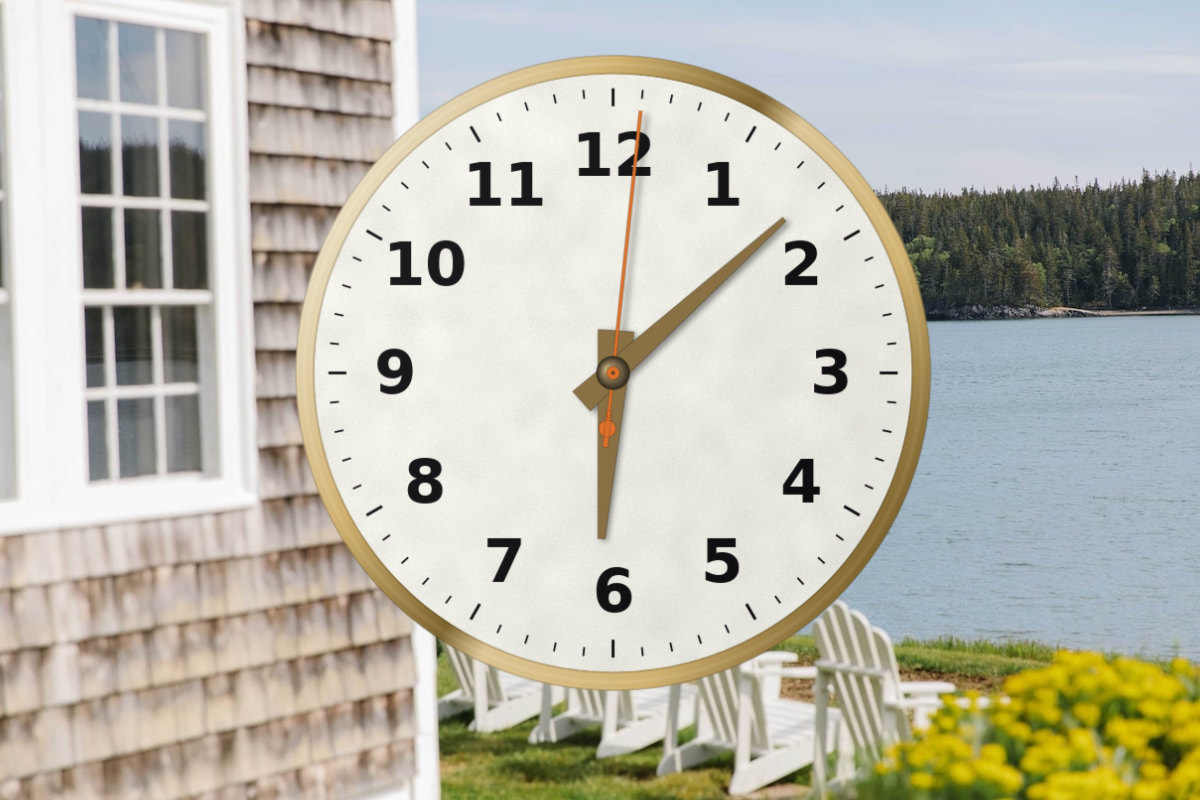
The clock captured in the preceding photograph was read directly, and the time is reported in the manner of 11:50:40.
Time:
6:08:01
